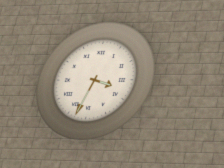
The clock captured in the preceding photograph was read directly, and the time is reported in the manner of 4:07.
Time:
3:33
